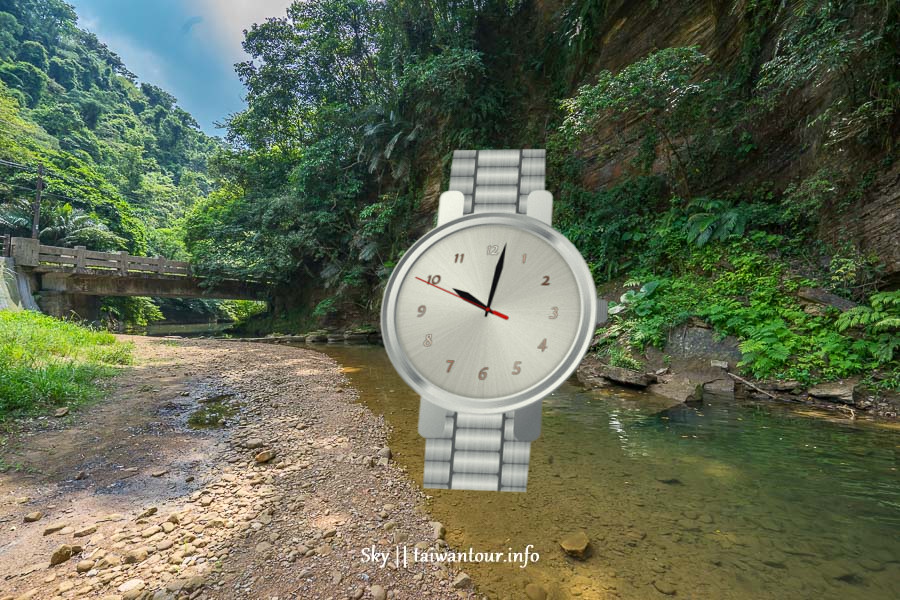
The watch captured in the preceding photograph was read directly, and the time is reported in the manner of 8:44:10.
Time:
10:01:49
